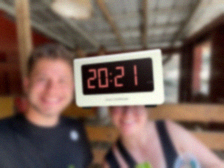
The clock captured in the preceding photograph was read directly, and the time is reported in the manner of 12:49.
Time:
20:21
